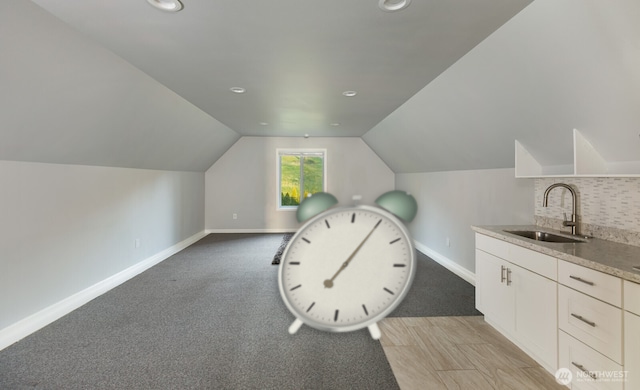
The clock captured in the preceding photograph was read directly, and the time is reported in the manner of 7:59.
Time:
7:05
